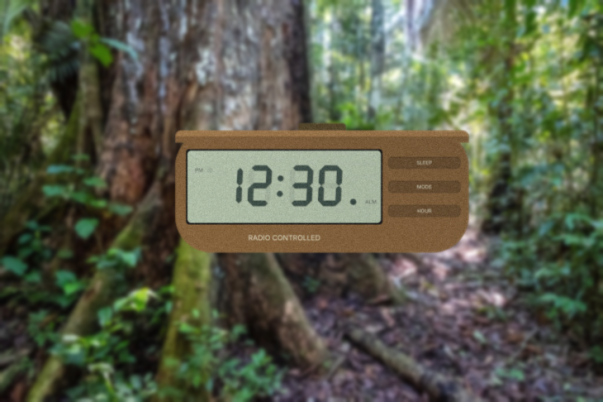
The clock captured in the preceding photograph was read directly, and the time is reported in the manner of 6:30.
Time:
12:30
